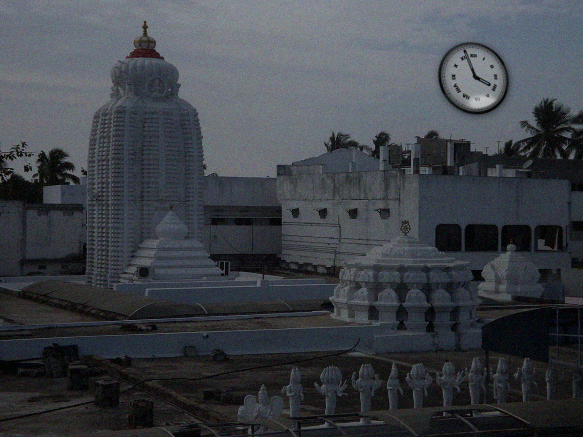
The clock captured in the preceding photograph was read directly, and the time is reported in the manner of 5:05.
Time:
3:57
